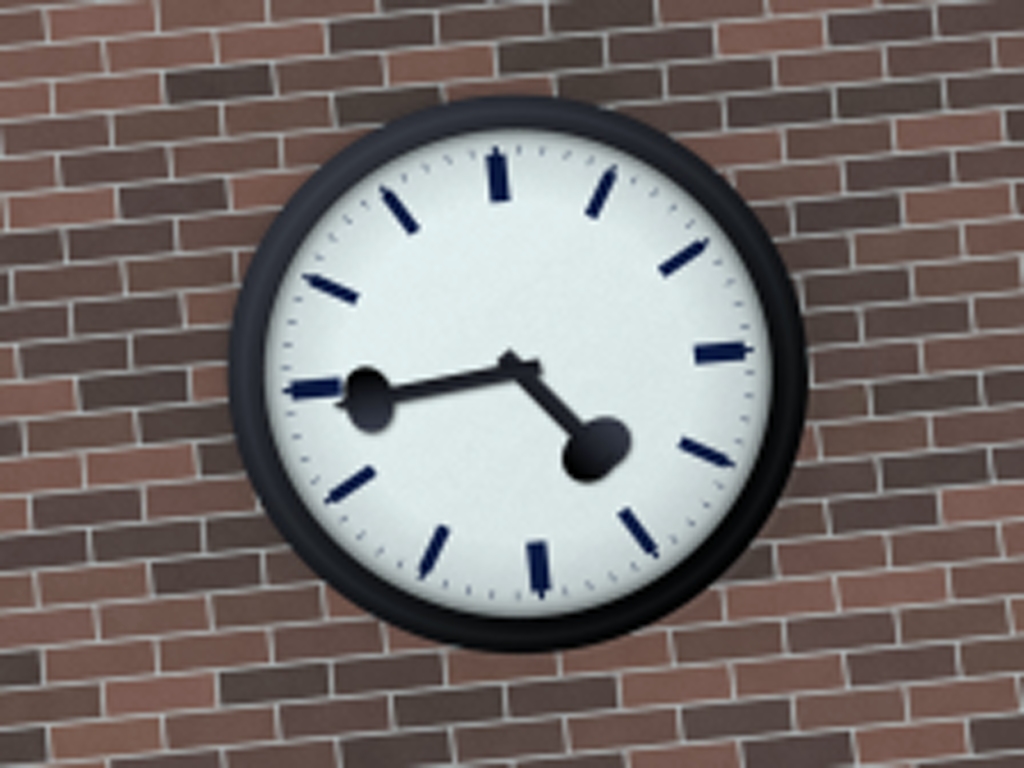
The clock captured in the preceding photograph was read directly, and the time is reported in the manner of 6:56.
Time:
4:44
